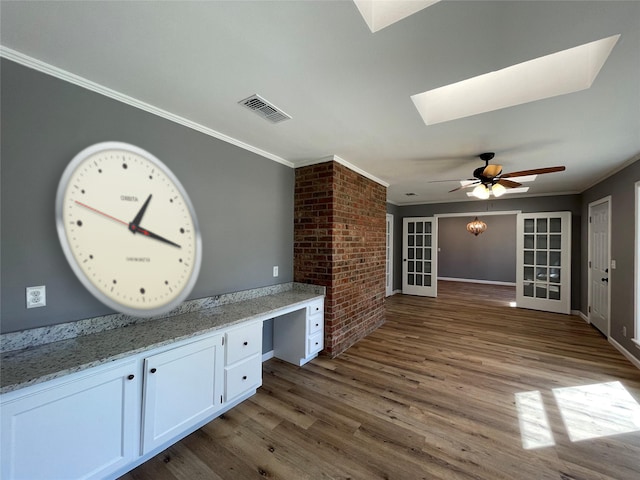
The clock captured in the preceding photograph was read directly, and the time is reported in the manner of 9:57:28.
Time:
1:17:48
